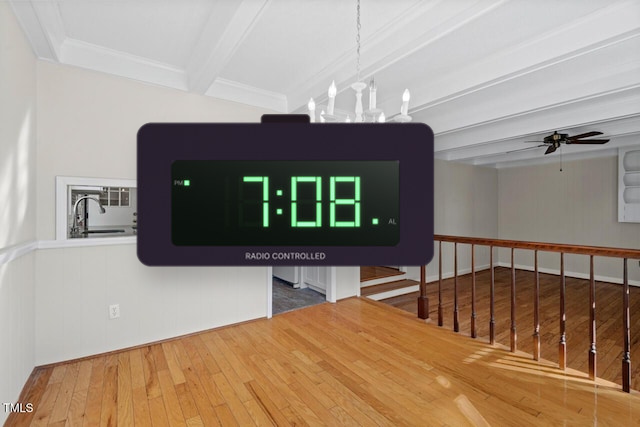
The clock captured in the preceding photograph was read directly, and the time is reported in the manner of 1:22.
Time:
7:08
